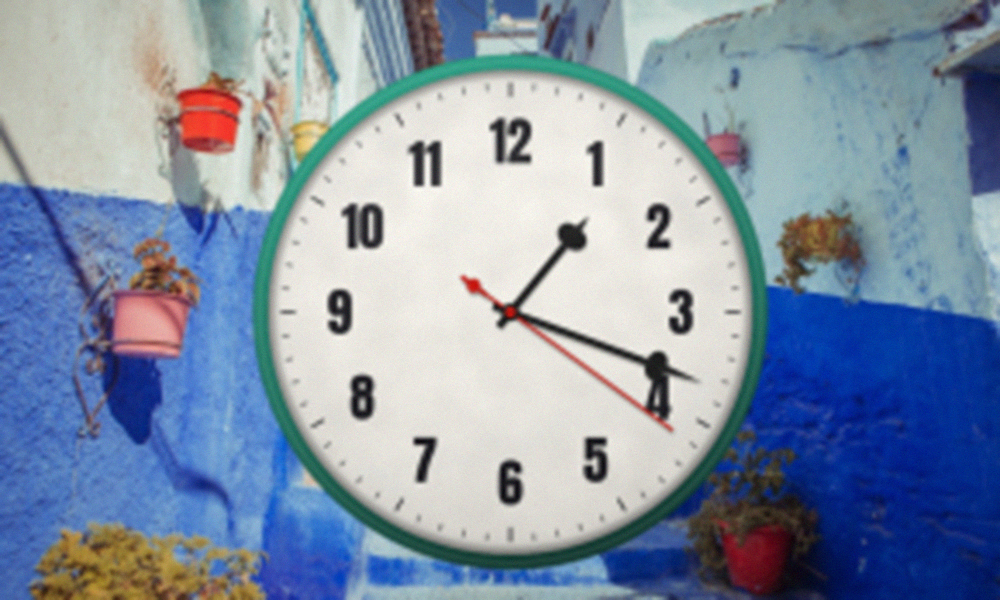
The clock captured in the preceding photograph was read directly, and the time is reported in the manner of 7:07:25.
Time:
1:18:21
